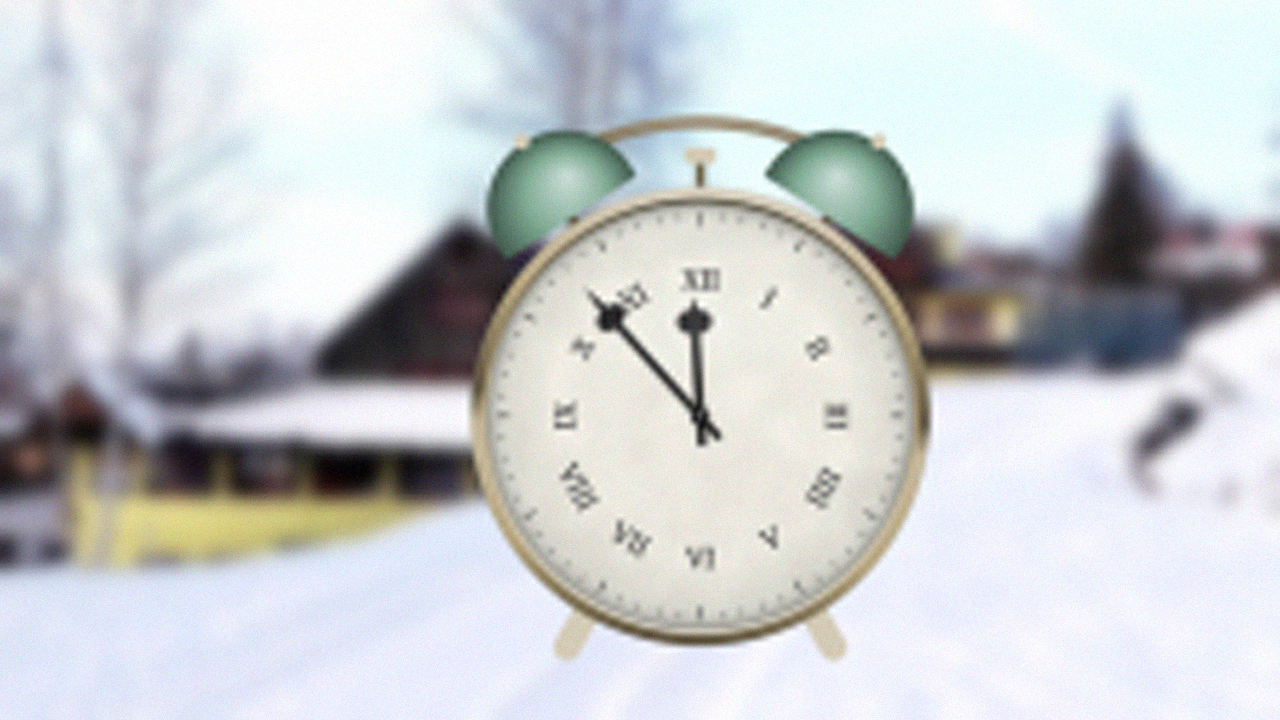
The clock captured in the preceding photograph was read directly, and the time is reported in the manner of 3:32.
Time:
11:53
